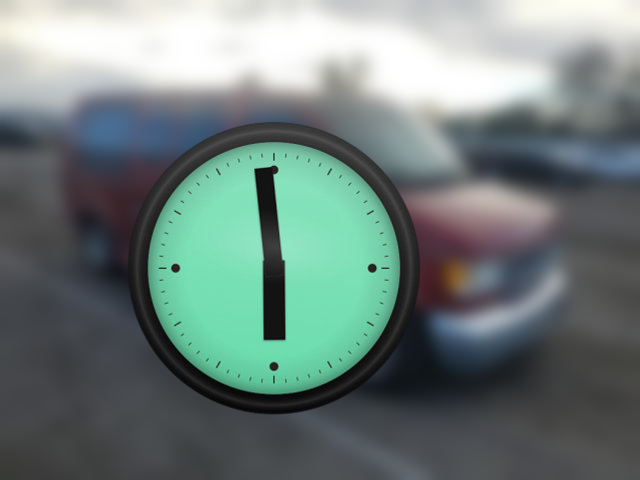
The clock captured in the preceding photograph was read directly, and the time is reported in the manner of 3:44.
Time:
5:59
